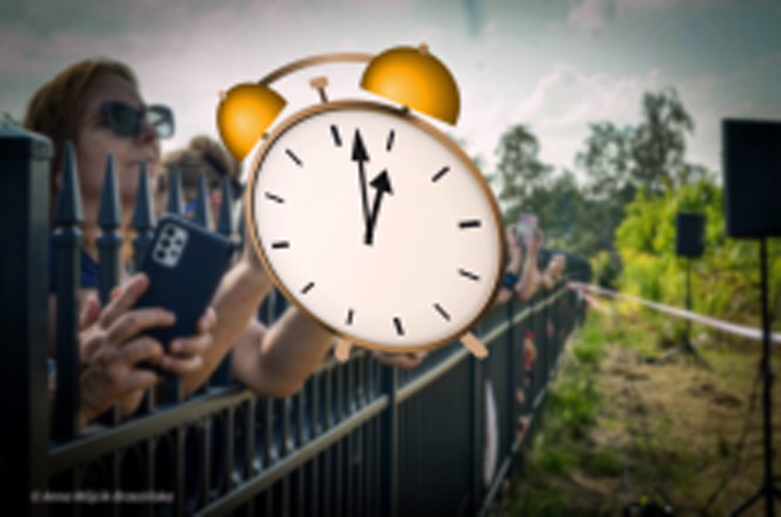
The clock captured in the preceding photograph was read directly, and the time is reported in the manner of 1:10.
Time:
1:02
